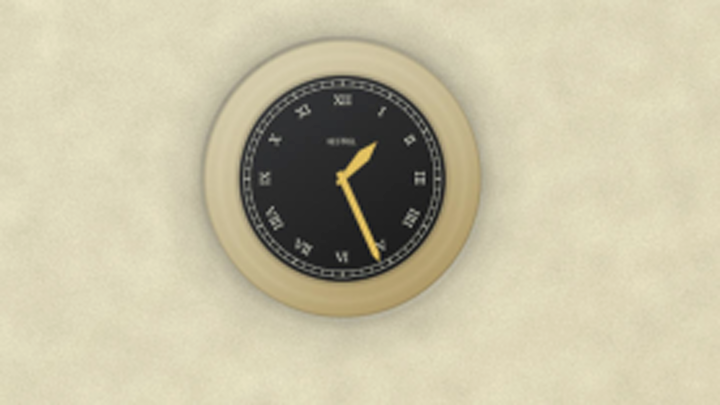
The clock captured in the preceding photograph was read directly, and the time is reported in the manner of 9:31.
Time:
1:26
